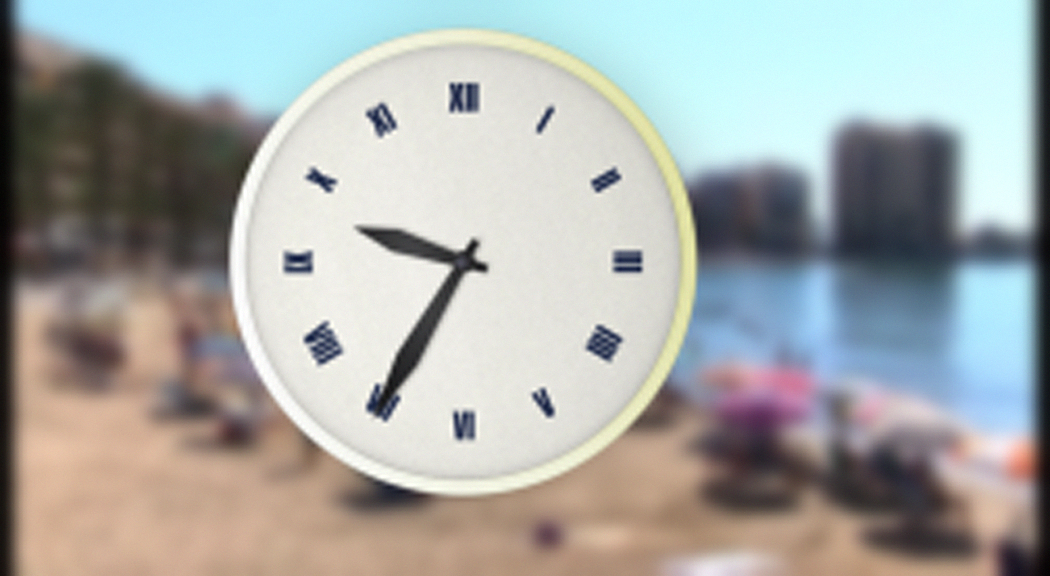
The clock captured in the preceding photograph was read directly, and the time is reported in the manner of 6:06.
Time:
9:35
